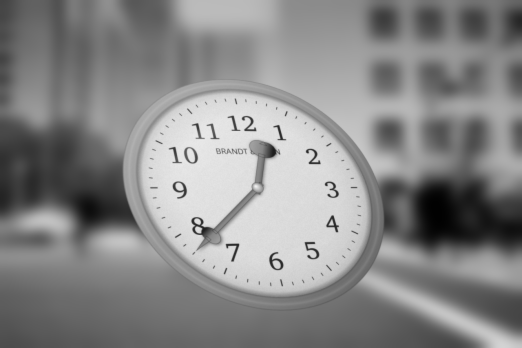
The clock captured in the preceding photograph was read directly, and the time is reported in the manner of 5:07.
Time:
12:38
